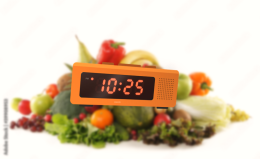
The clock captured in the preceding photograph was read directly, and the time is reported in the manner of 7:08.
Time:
10:25
